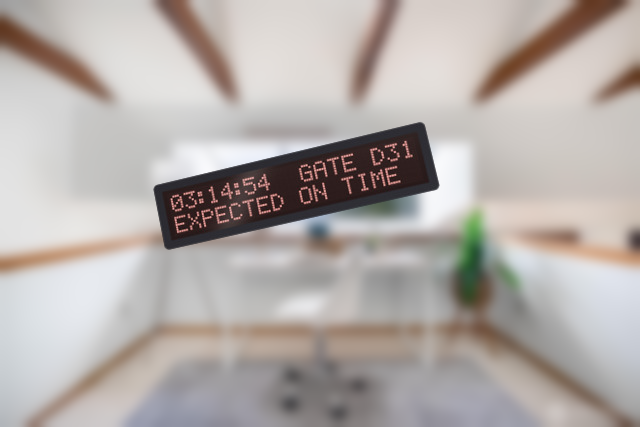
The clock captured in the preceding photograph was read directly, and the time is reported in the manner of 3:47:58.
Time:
3:14:54
